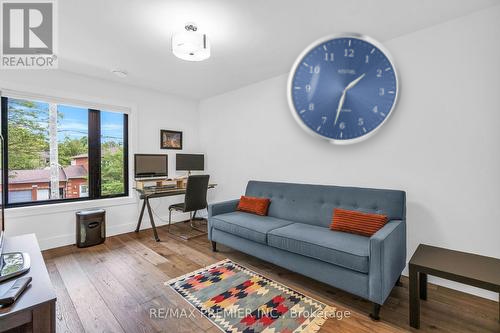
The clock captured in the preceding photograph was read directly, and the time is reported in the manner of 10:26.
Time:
1:32
